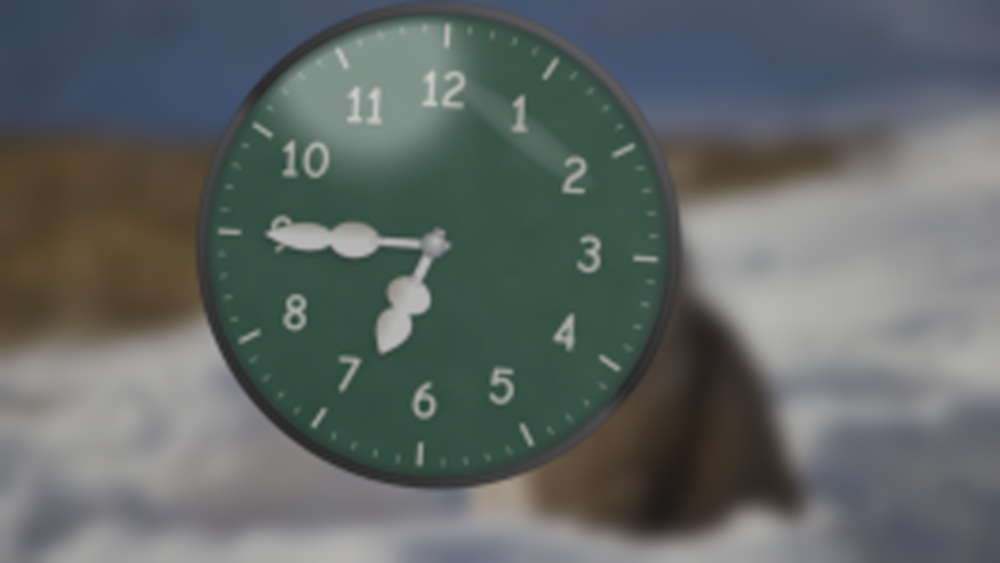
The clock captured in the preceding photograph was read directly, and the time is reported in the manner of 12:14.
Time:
6:45
